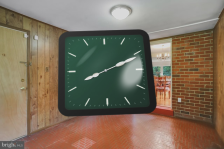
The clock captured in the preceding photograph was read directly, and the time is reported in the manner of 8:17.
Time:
8:11
